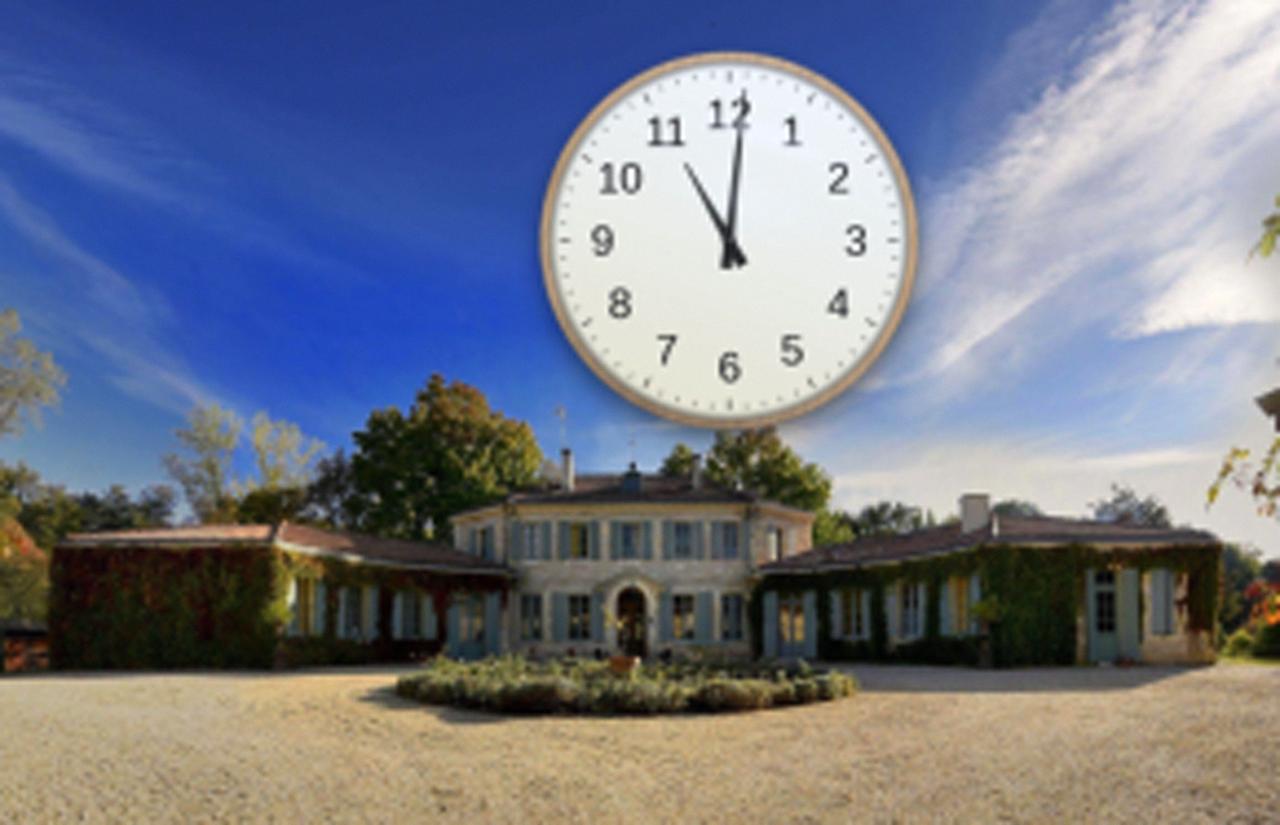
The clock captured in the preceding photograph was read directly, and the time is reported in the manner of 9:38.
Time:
11:01
